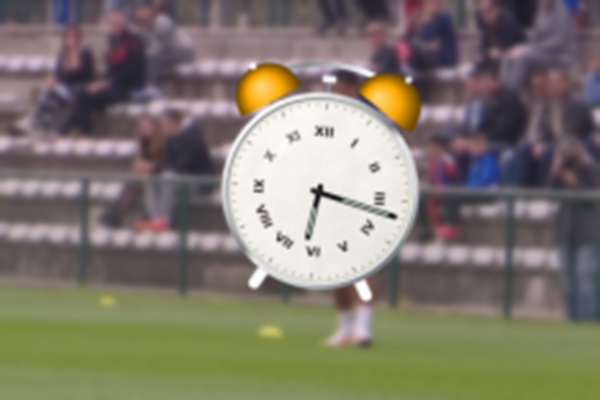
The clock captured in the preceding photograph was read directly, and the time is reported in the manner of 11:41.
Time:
6:17
